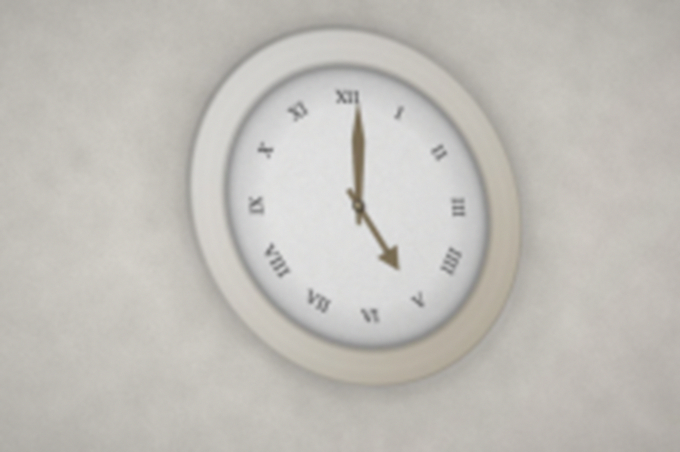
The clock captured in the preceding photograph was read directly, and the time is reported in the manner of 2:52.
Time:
5:01
